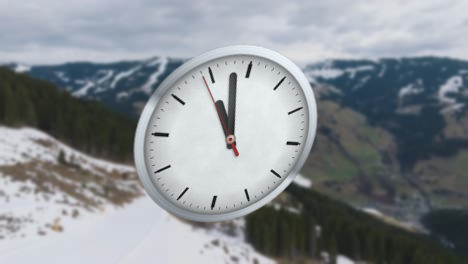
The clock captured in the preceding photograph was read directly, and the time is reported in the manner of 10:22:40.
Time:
10:57:54
